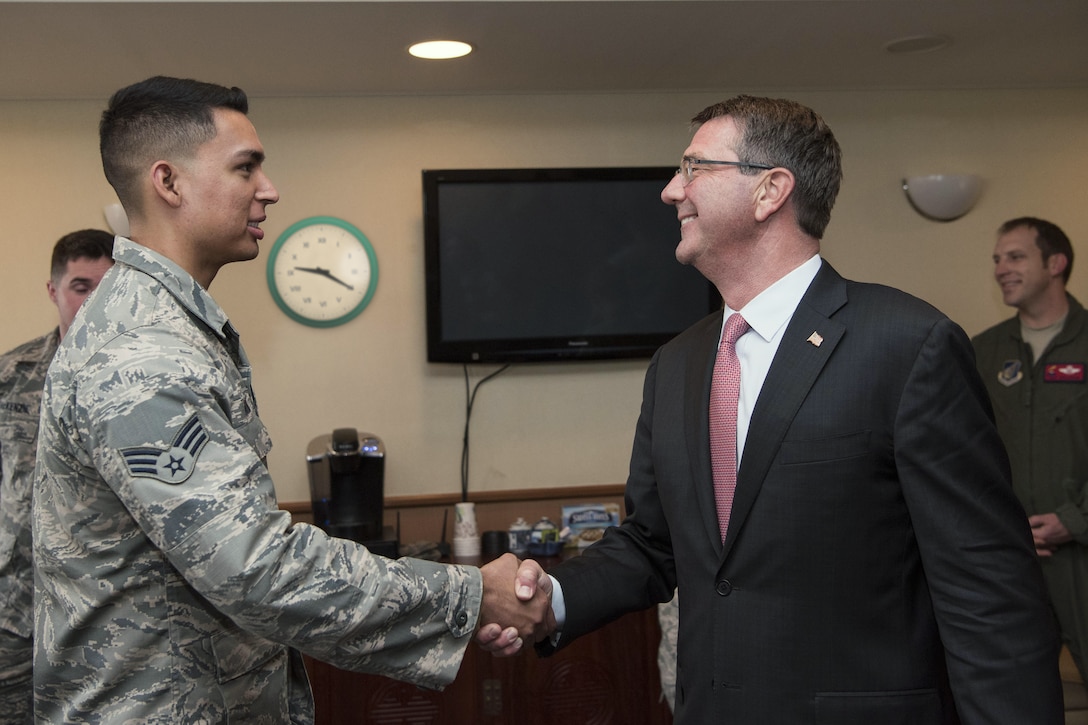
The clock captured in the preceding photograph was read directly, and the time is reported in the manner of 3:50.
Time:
9:20
